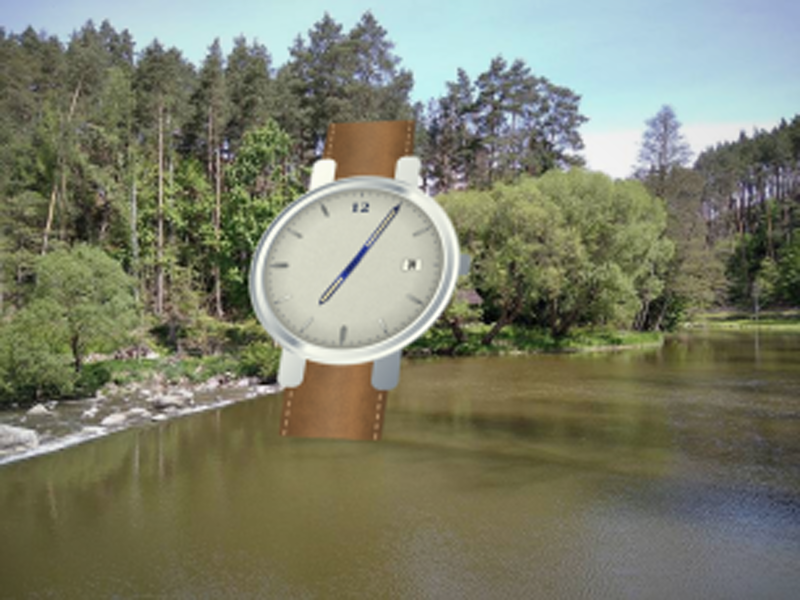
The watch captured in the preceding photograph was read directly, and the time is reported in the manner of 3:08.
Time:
7:05
